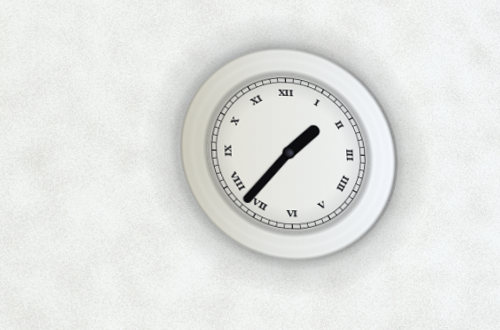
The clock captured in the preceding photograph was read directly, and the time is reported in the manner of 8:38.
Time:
1:37
